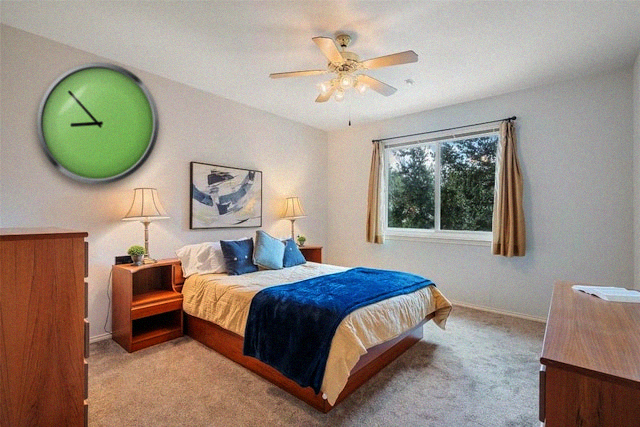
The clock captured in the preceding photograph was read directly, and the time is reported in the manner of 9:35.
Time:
8:53
